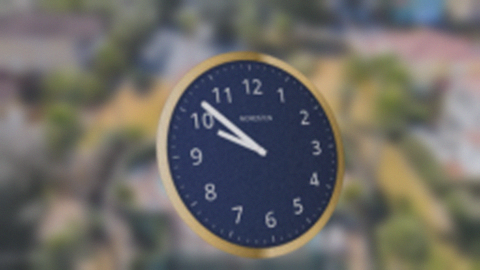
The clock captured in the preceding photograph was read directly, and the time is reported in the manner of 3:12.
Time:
9:52
